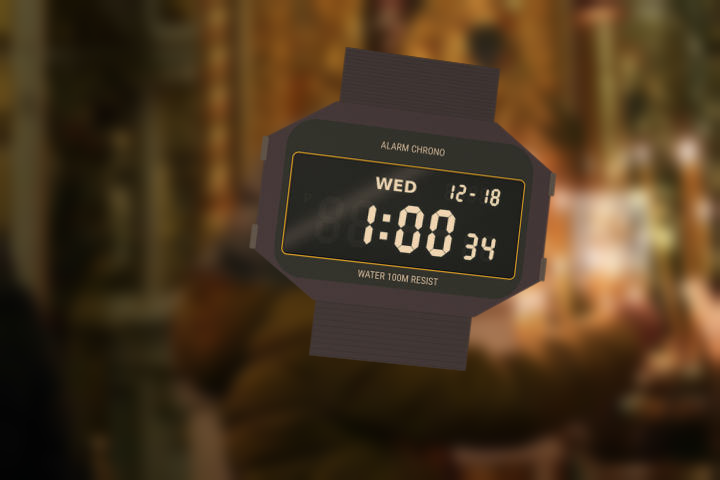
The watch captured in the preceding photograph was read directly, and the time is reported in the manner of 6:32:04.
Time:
1:00:34
